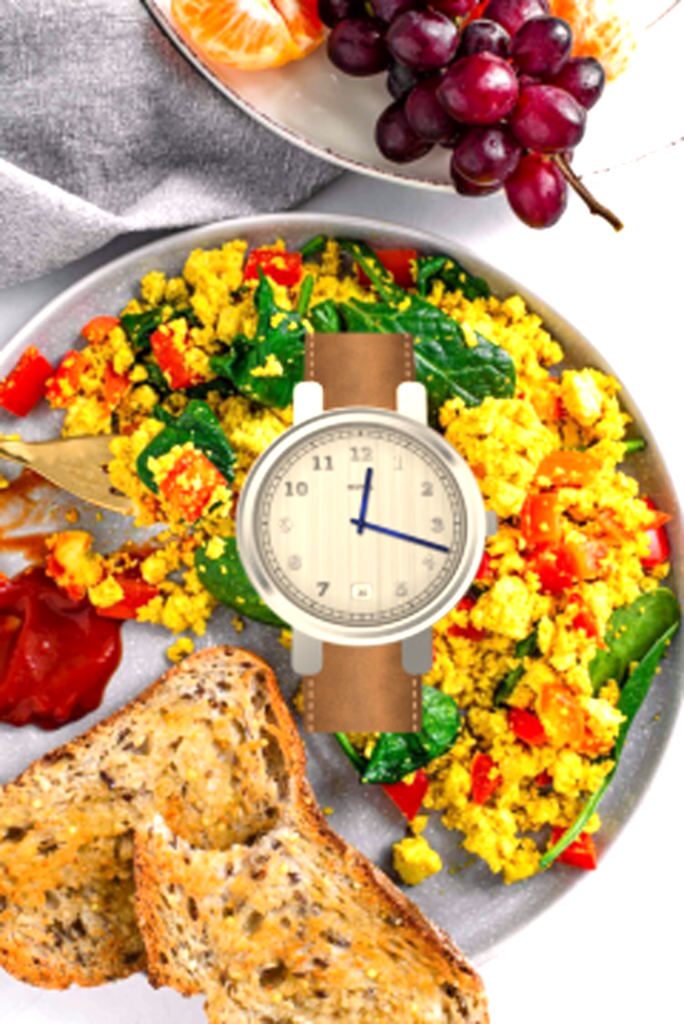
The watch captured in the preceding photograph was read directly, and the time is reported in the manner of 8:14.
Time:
12:18
